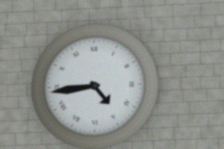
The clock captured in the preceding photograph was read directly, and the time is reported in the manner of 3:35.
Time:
4:44
